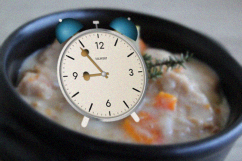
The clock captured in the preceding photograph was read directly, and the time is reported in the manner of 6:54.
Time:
8:54
